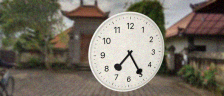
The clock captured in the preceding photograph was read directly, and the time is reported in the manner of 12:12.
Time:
7:25
